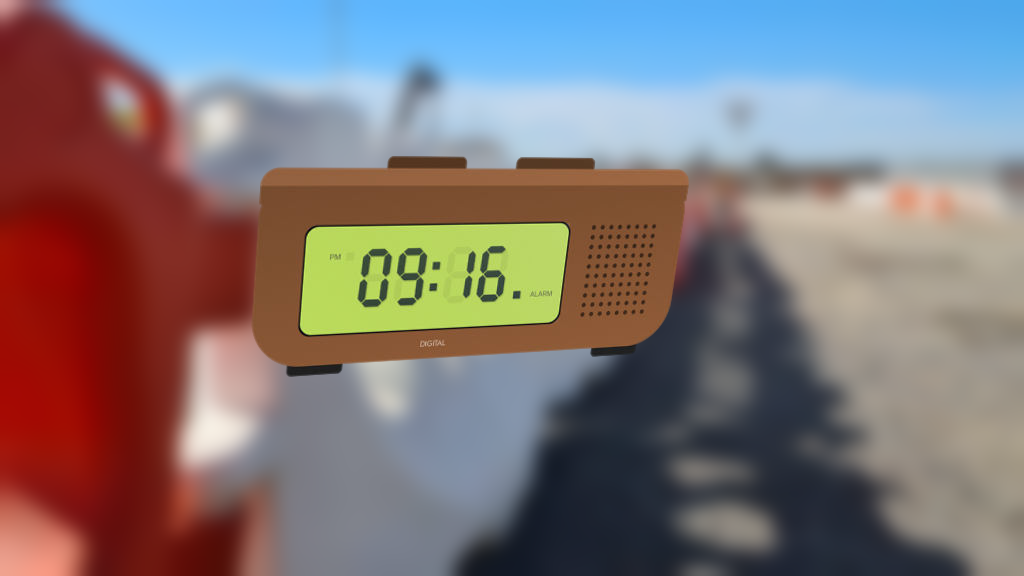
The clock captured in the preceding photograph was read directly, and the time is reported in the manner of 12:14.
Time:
9:16
